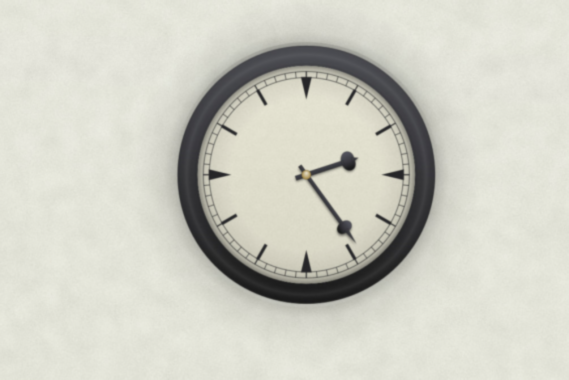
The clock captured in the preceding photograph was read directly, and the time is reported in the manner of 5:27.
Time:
2:24
